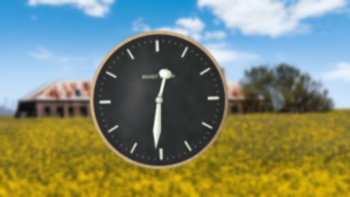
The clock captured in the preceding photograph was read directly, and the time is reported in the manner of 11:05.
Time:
12:31
